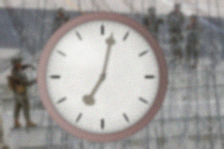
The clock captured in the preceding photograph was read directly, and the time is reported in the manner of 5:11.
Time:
7:02
